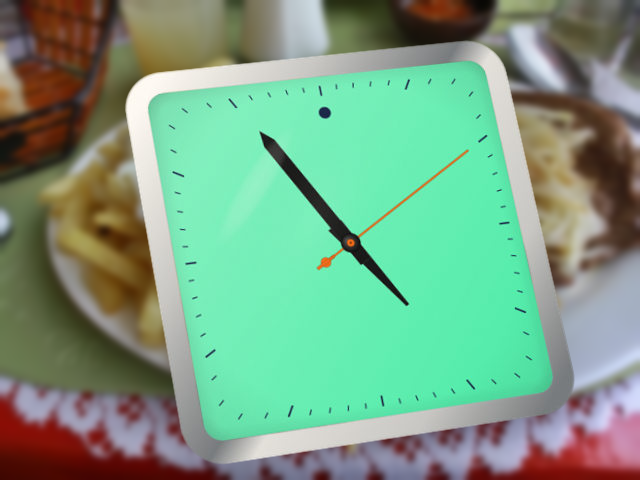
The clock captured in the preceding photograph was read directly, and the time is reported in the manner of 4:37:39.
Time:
4:55:10
